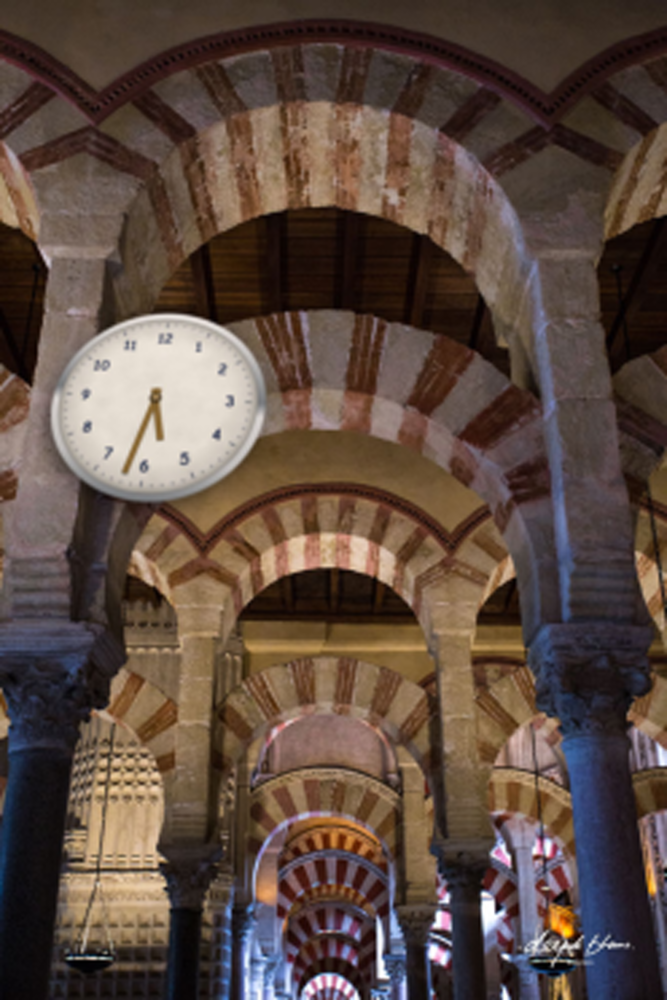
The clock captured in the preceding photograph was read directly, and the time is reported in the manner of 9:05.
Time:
5:32
